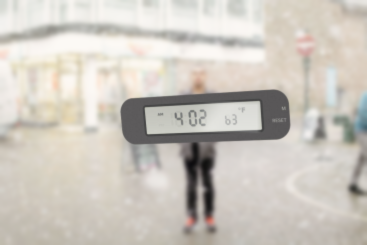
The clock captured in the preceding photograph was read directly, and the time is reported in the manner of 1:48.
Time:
4:02
